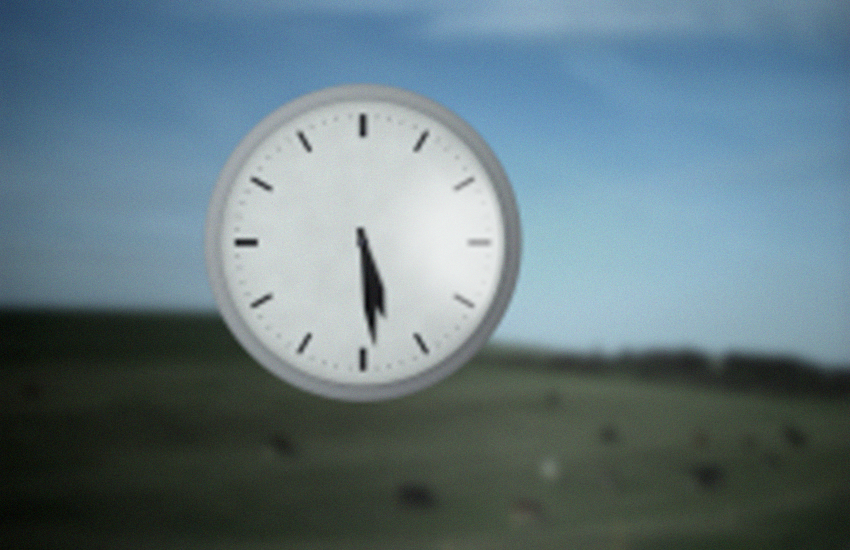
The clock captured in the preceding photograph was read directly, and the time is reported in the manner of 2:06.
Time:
5:29
